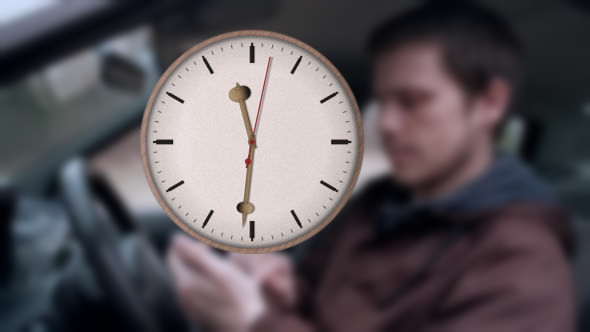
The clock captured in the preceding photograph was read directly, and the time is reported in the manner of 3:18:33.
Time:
11:31:02
